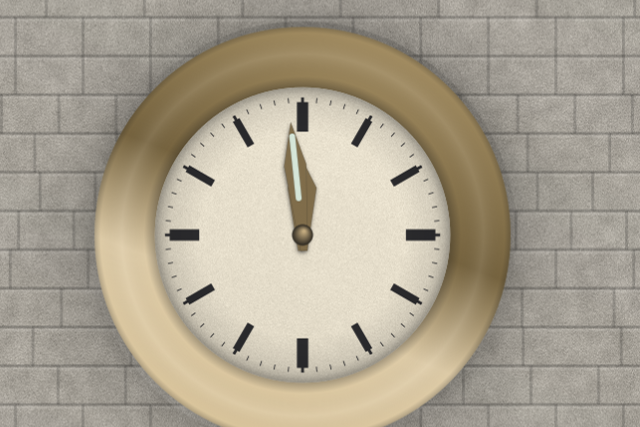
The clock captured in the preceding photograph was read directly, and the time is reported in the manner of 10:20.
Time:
11:59
